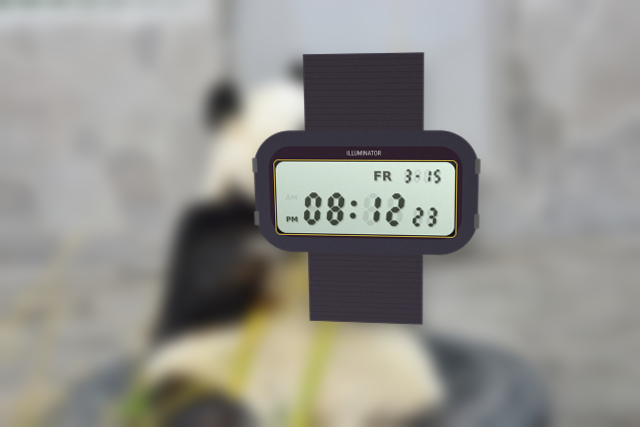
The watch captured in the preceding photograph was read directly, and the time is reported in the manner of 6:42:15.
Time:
8:12:23
